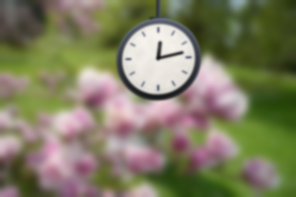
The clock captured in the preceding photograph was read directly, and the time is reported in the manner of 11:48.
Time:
12:13
